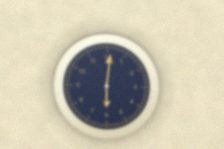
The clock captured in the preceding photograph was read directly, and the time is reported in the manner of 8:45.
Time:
6:01
